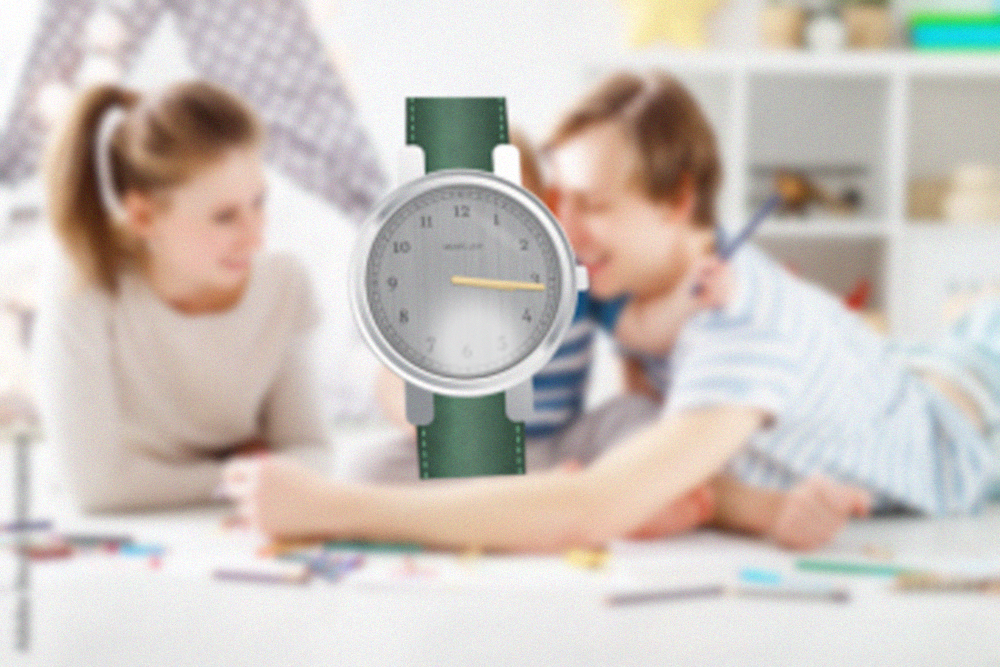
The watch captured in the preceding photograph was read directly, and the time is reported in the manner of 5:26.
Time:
3:16
